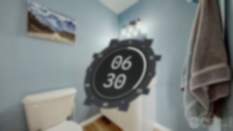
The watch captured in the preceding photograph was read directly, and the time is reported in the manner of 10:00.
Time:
6:30
